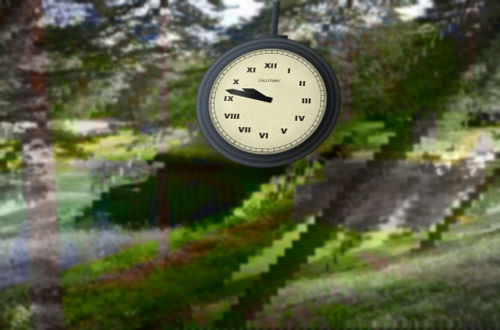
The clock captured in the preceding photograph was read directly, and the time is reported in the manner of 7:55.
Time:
9:47
